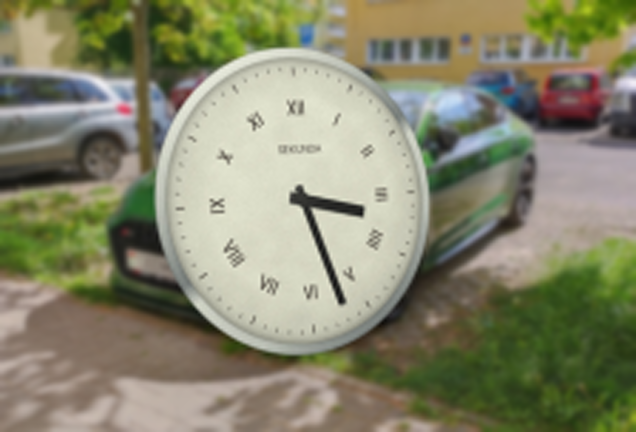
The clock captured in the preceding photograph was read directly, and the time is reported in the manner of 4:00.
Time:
3:27
